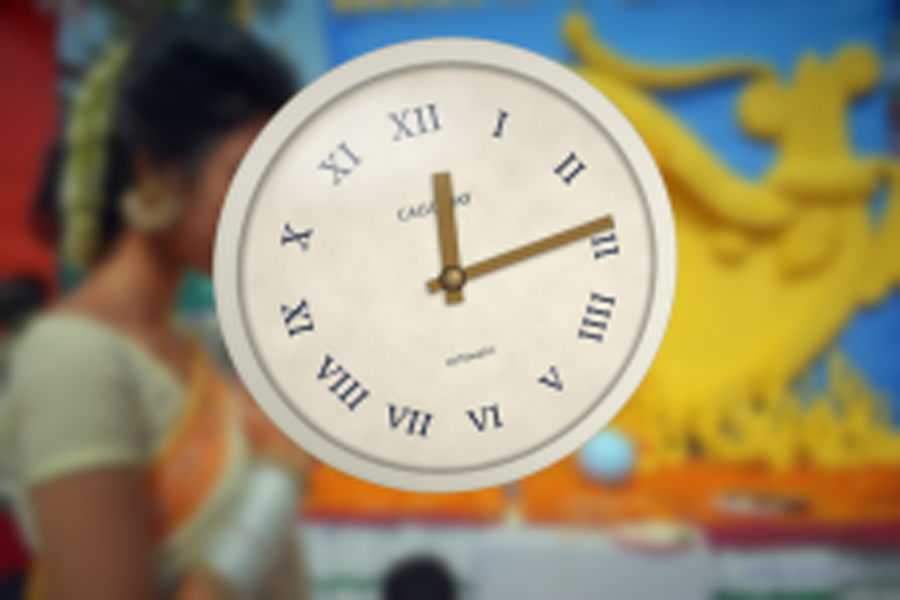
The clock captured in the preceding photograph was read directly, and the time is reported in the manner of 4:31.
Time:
12:14
